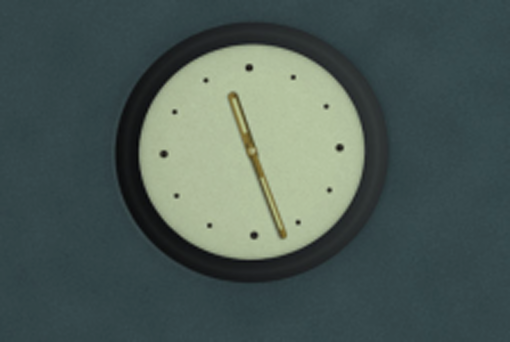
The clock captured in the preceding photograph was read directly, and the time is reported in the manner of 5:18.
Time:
11:27
